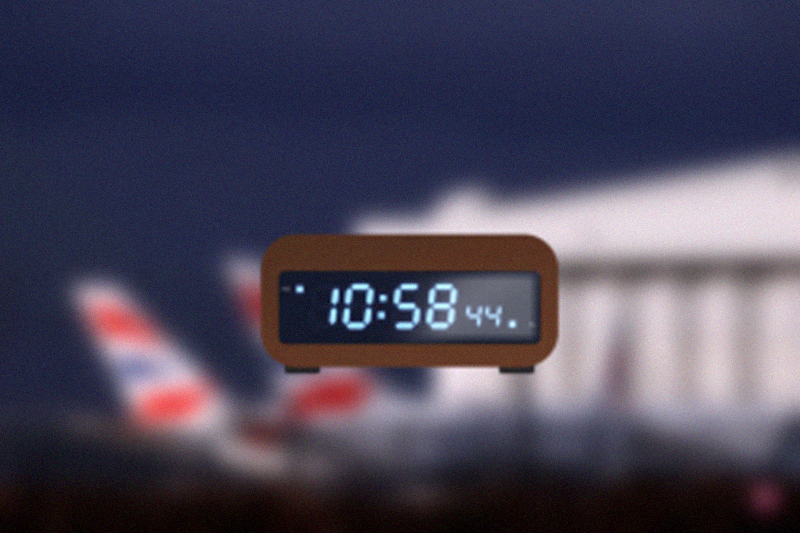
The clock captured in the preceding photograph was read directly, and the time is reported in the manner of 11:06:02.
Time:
10:58:44
